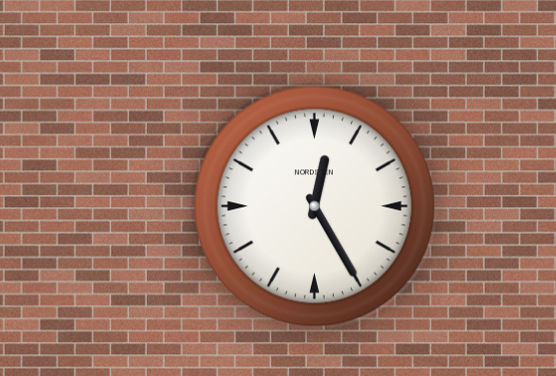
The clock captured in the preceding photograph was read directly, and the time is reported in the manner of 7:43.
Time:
12:25
